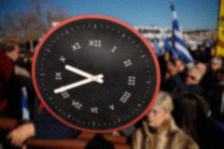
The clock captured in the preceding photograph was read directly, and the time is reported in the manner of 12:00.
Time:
9:41
